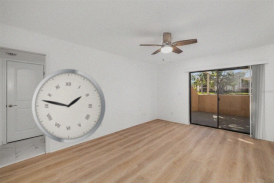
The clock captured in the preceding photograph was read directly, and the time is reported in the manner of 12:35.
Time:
1:47
